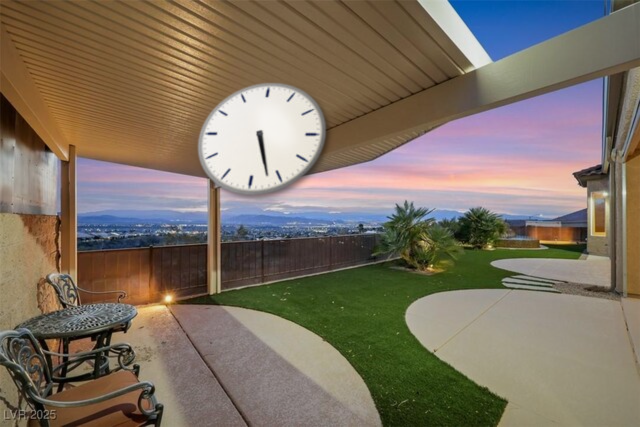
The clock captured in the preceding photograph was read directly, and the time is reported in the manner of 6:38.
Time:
5:27
